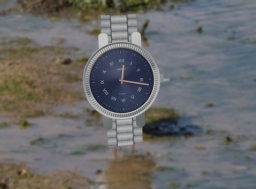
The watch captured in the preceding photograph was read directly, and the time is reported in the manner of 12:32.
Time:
12:17
